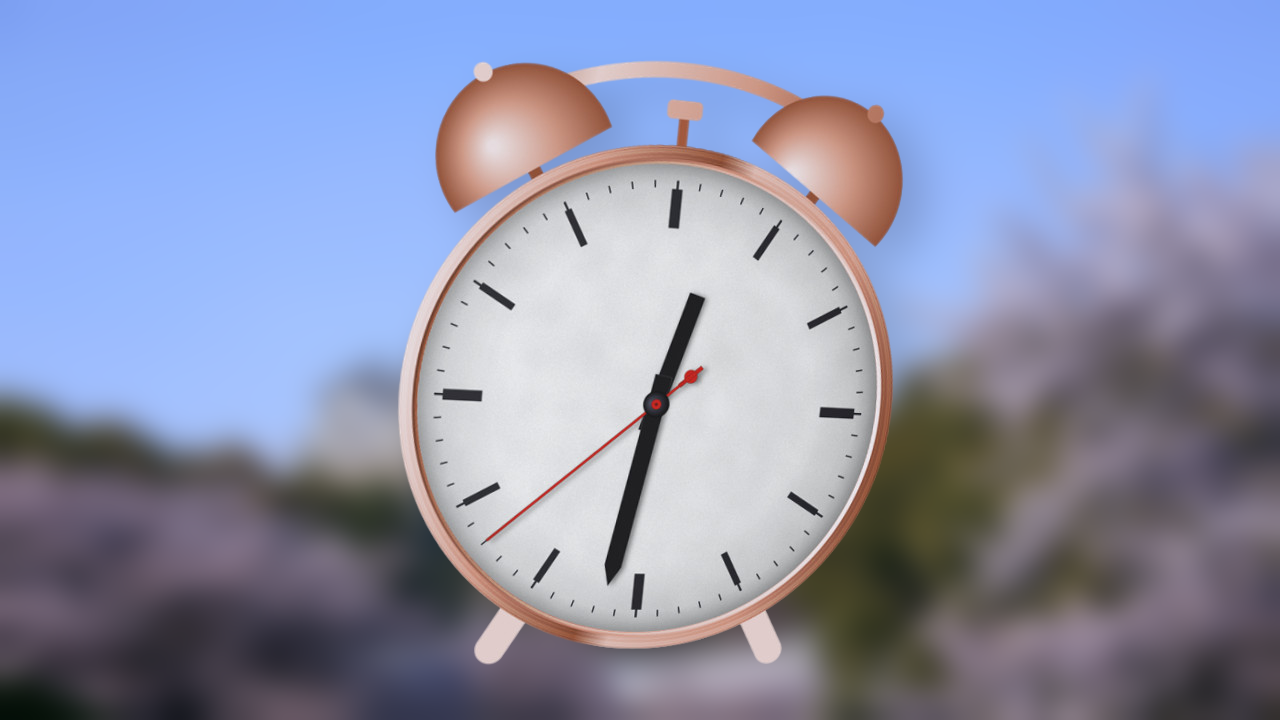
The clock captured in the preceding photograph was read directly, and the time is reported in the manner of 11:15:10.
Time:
12:31:38
